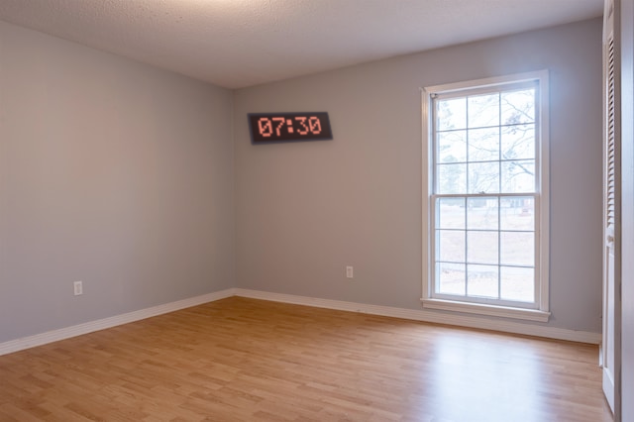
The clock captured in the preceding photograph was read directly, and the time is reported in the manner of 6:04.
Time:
7:30
